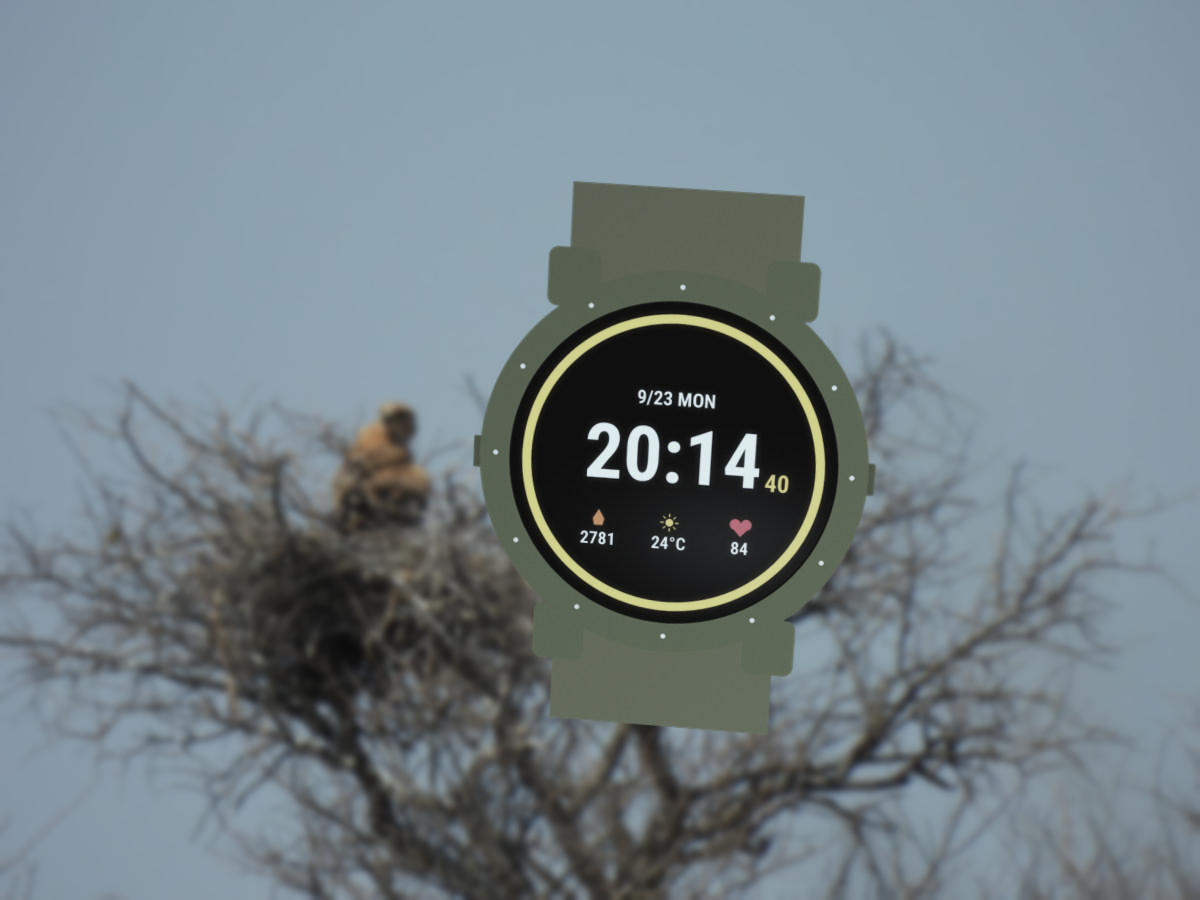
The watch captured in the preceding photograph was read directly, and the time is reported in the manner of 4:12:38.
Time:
20:14:40
